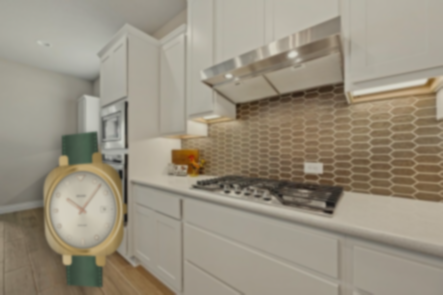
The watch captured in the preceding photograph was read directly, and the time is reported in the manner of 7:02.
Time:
10:07
